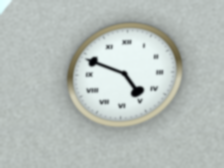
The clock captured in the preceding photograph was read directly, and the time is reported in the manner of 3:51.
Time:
4:49
